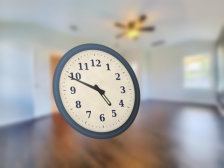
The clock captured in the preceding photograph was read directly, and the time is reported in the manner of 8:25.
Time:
4:49
